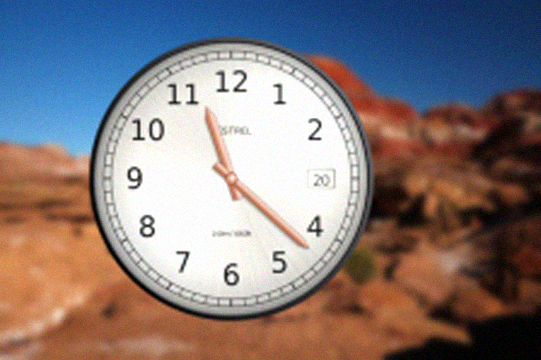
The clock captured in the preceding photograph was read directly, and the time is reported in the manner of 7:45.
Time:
11:22
